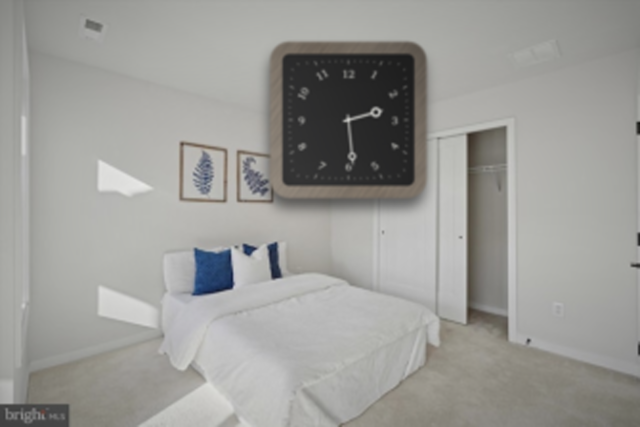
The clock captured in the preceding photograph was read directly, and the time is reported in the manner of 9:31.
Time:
2:29
